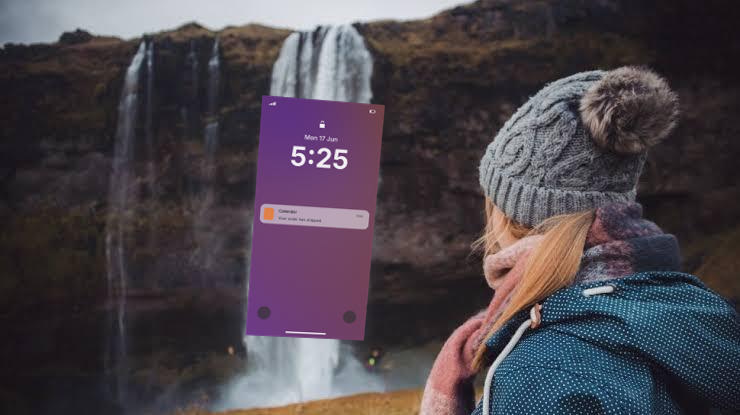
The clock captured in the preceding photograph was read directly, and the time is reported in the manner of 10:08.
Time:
5:25
